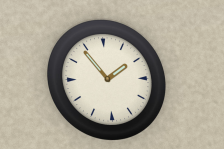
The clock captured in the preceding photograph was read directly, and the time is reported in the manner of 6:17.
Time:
1:54
